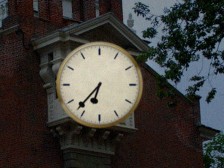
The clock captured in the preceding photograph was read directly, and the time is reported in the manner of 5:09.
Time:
6:37
